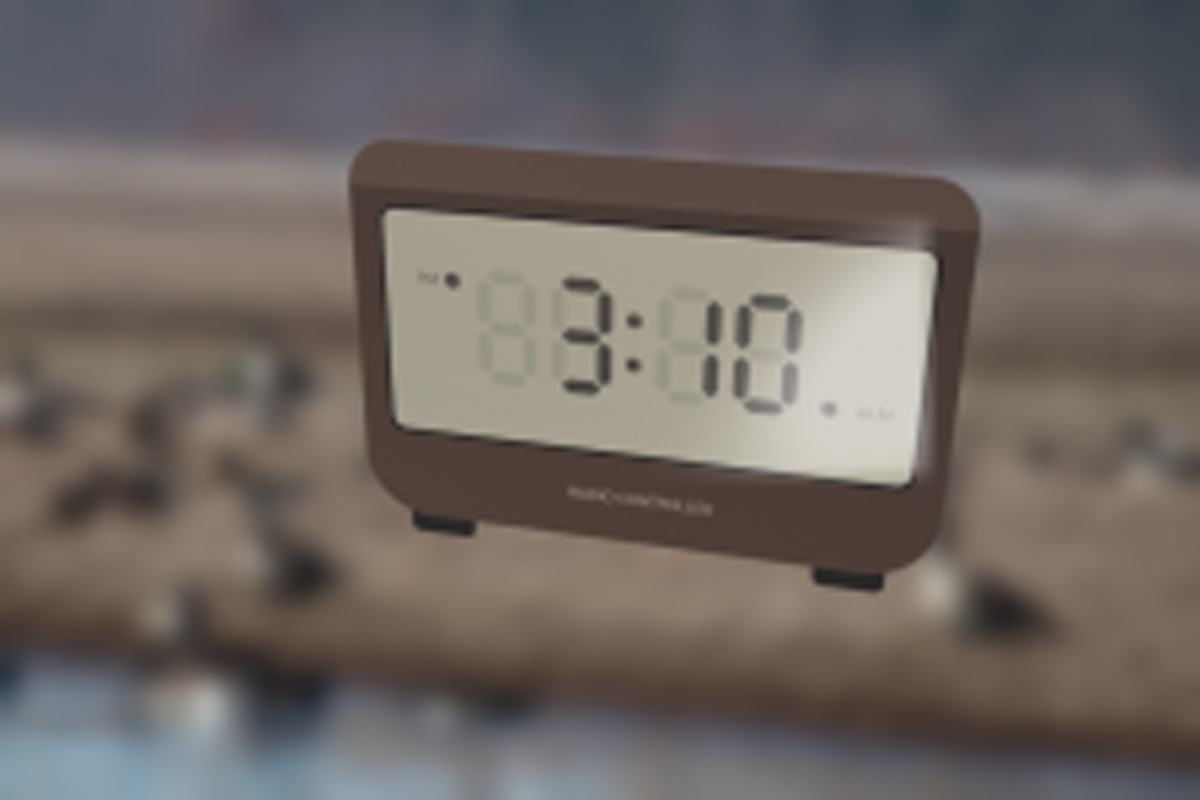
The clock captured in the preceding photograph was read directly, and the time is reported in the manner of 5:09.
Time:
3:10
